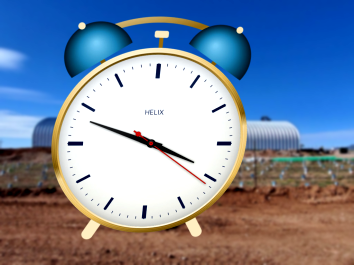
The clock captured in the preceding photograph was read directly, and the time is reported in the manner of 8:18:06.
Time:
3:48:21
